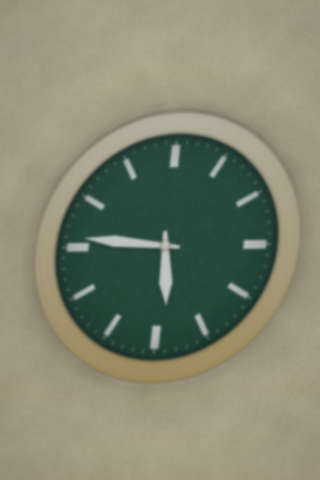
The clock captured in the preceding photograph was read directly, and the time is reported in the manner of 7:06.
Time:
5:46
